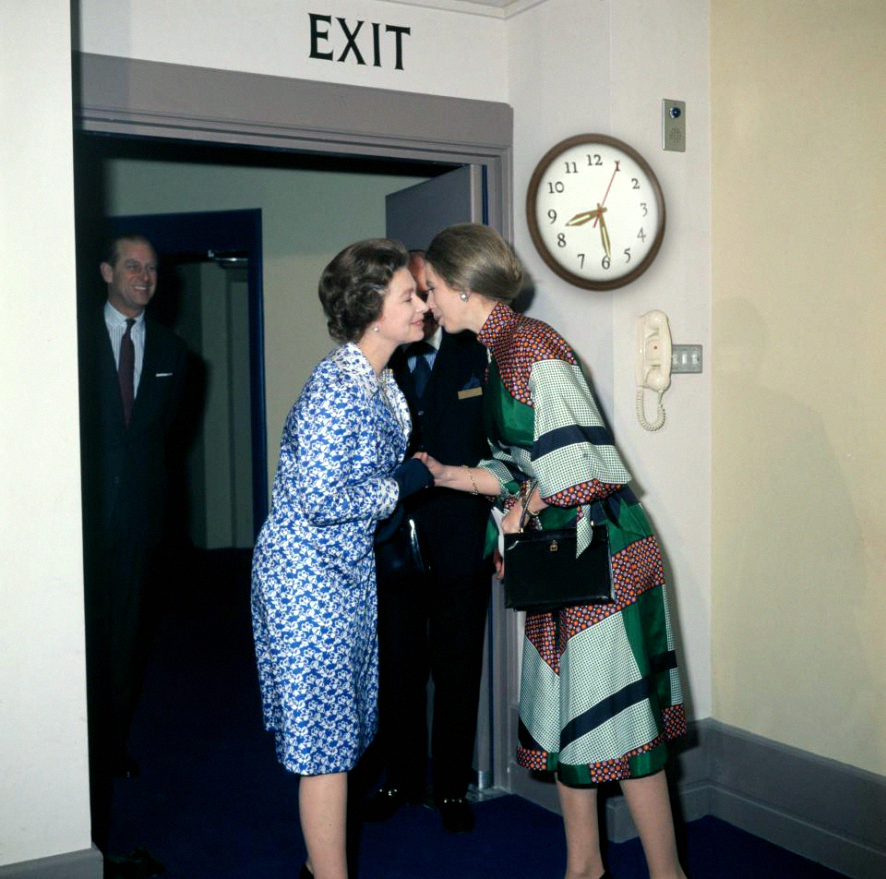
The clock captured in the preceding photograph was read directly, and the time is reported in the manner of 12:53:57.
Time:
8:29:05
